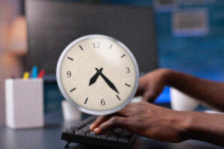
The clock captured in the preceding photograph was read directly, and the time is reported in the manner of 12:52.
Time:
7:24
